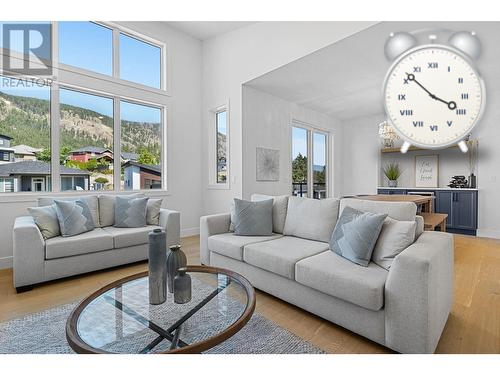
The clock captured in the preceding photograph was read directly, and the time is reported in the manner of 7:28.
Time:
3:52
